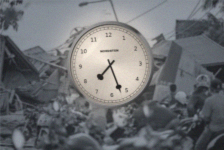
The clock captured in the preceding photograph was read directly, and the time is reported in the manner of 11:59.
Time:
7:27
